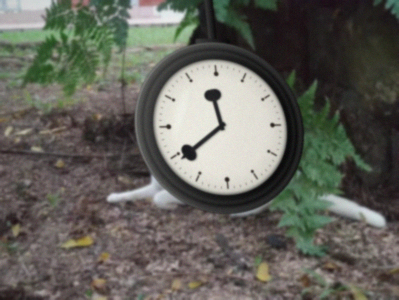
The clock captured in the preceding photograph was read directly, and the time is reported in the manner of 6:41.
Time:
11:39
